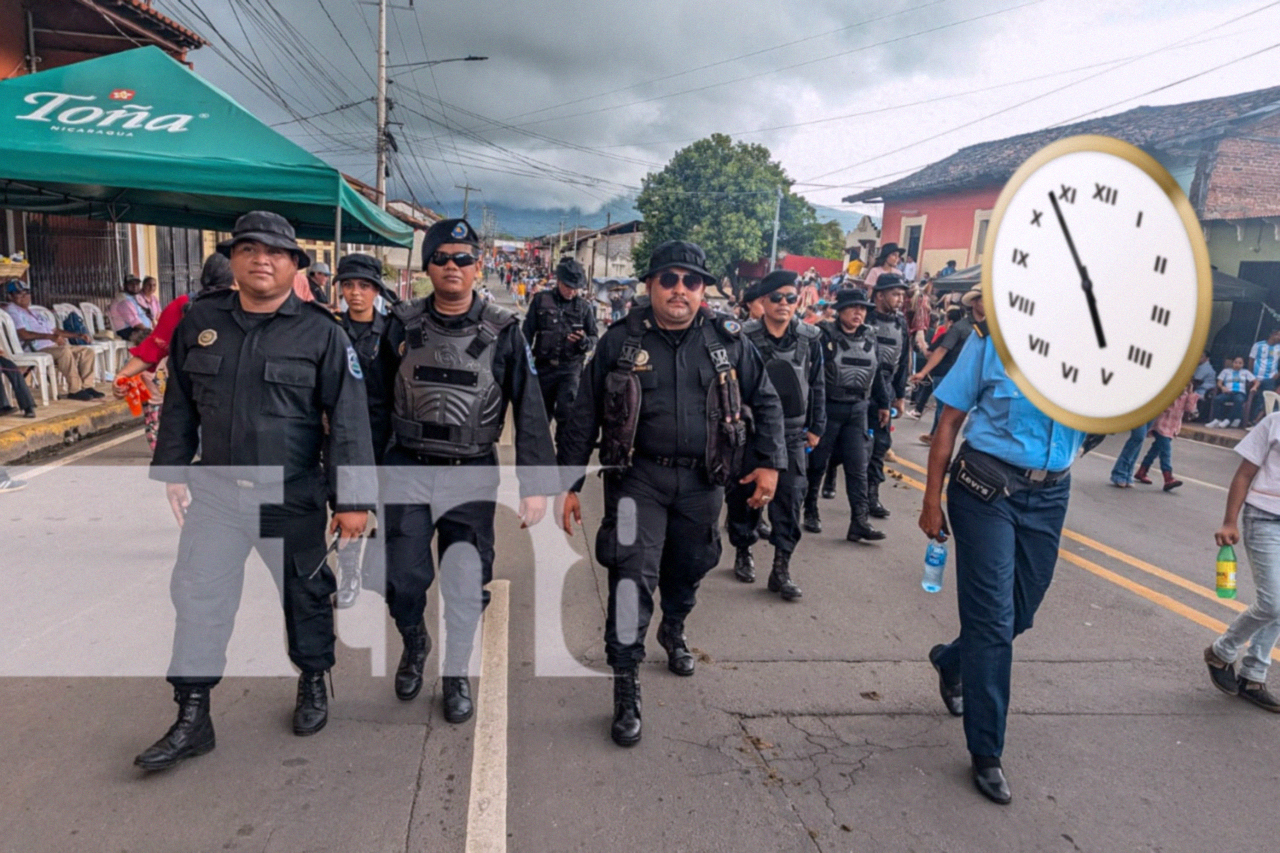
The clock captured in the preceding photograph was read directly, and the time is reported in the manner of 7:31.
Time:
4:53
